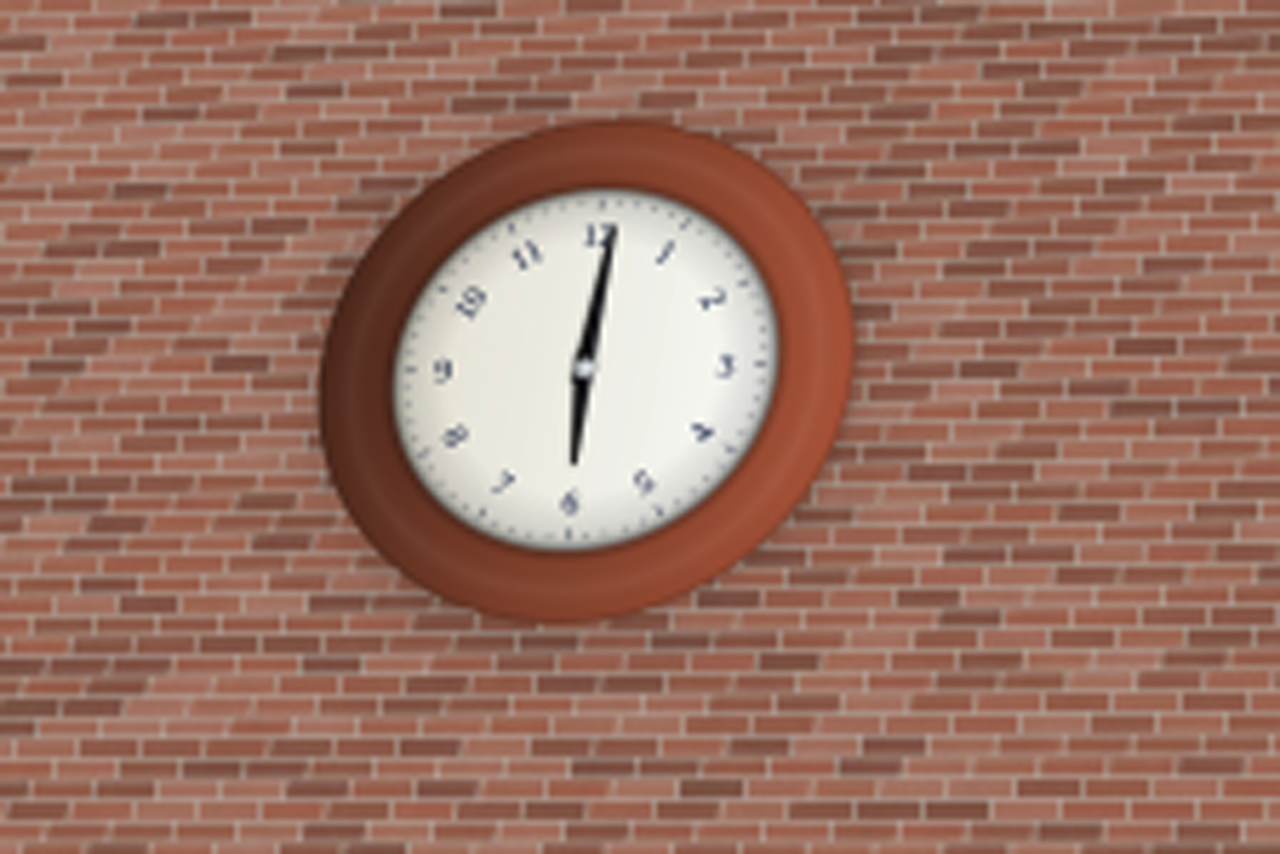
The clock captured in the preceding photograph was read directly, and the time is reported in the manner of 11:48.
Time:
6:01
